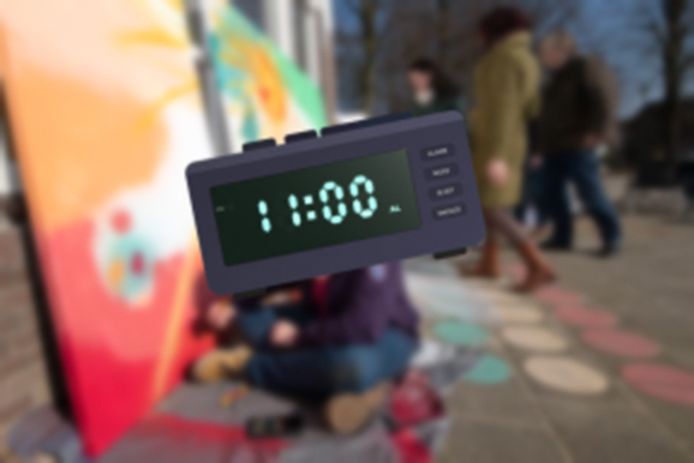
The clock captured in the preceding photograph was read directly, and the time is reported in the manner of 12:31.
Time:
11:00
